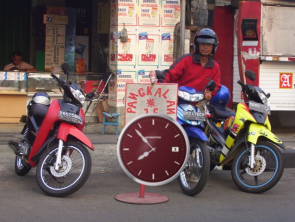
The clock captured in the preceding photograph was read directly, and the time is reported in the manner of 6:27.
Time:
7:53
